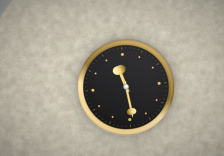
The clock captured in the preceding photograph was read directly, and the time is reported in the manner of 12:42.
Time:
11:29
